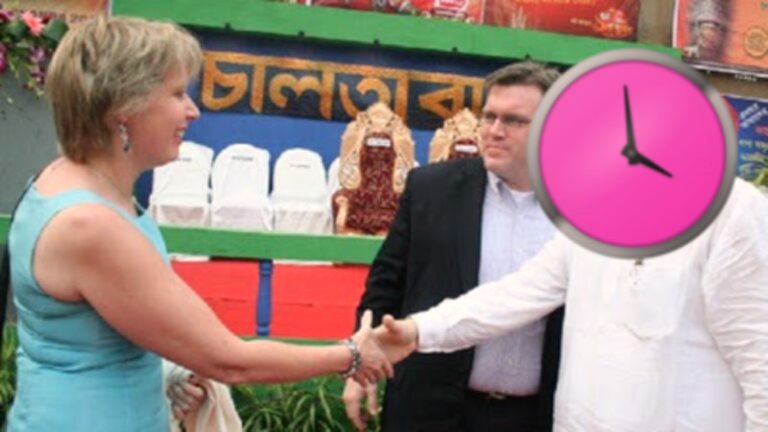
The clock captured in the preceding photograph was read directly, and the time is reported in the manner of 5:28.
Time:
3:59
